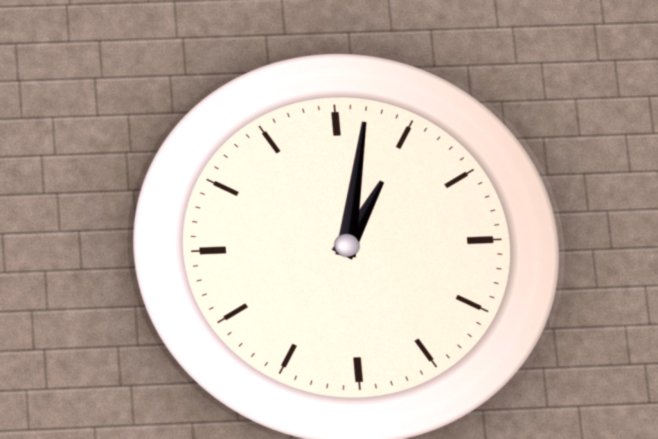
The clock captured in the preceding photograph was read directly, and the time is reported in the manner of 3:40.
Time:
1:02
